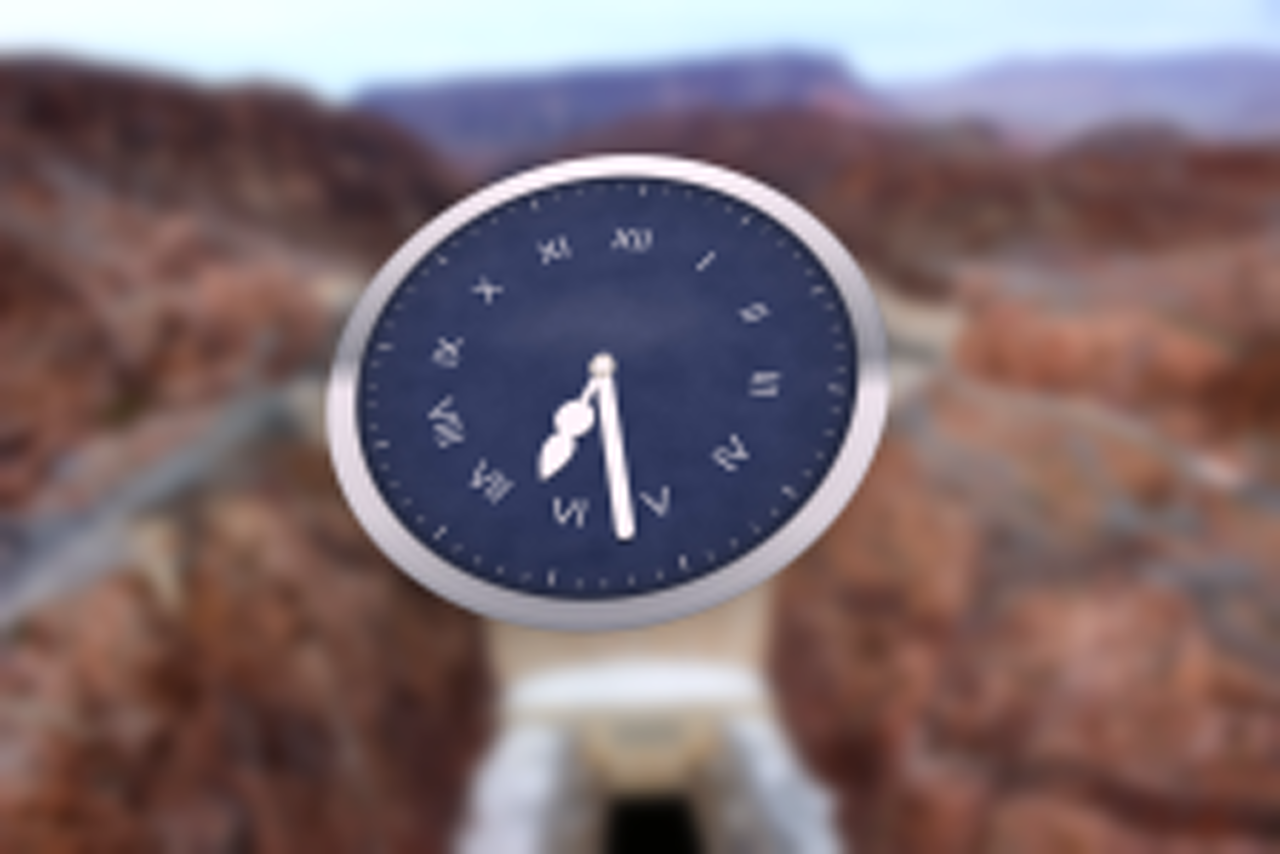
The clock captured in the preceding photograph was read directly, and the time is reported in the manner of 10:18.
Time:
6:27
